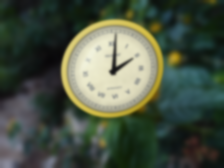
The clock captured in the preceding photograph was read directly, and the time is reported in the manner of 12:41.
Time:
2:01
